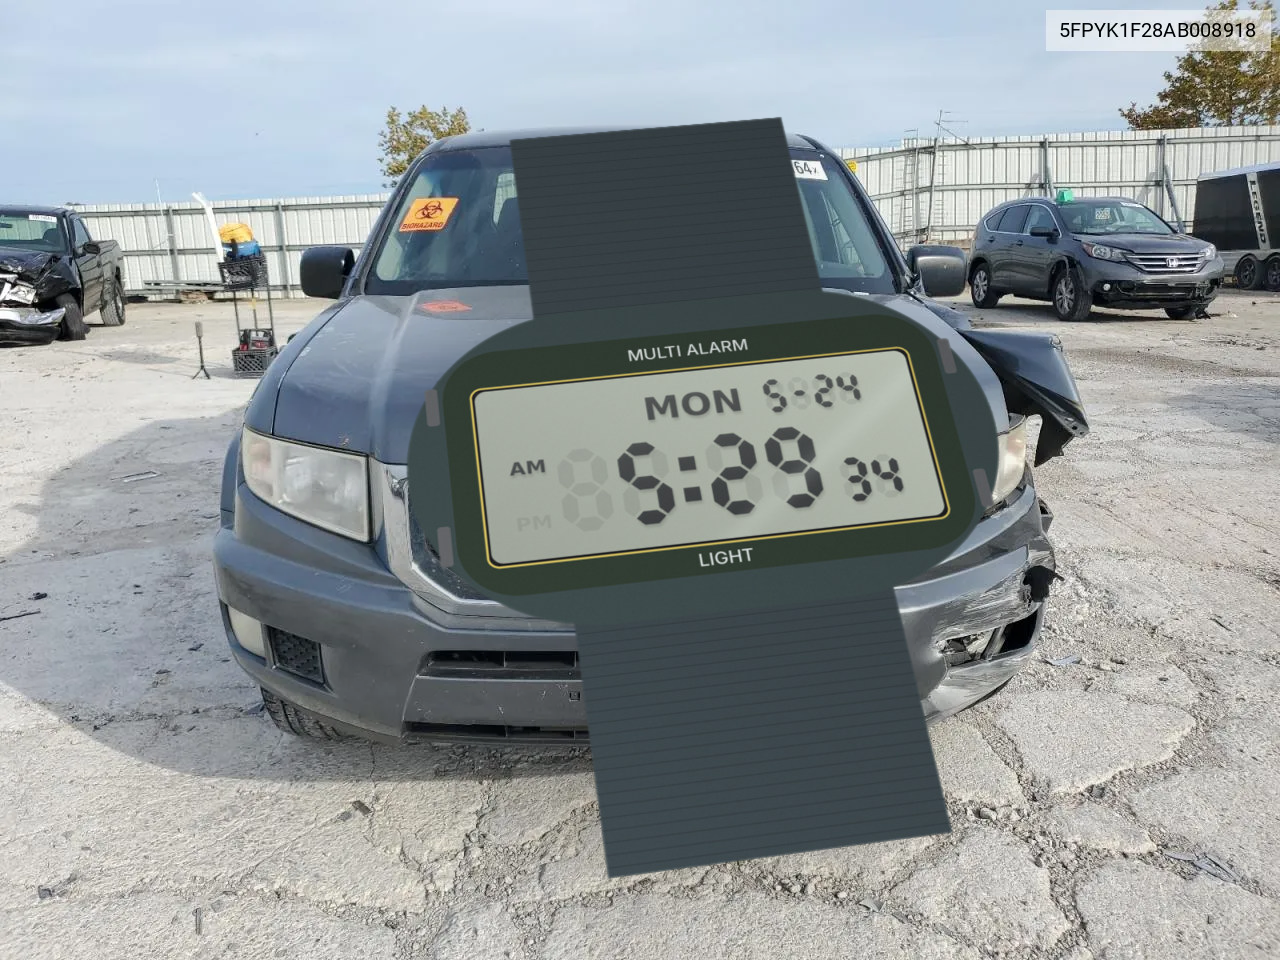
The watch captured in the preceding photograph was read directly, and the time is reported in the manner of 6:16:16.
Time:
5:29:34
